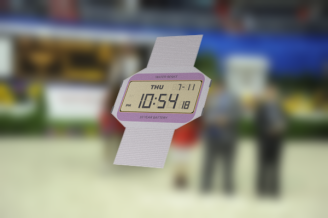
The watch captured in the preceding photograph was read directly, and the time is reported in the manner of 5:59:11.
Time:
10:54:18
